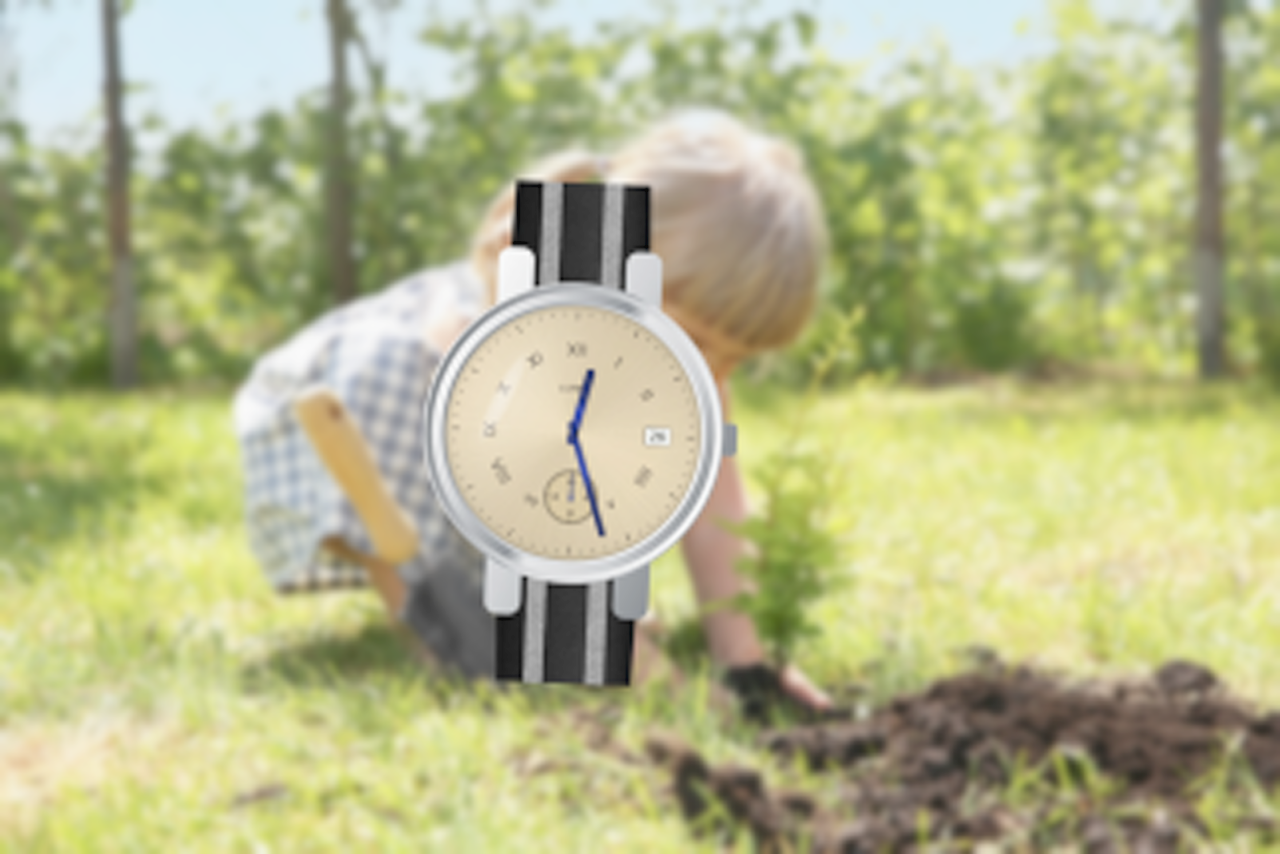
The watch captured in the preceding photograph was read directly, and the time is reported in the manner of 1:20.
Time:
12:27
